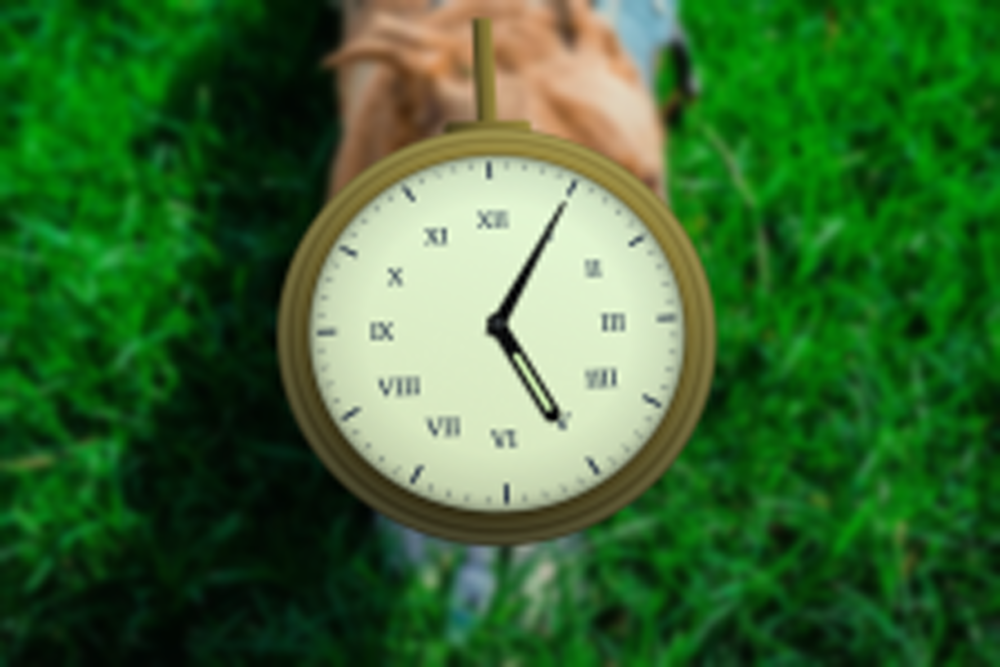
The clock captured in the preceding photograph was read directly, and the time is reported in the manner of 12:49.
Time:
5:05
